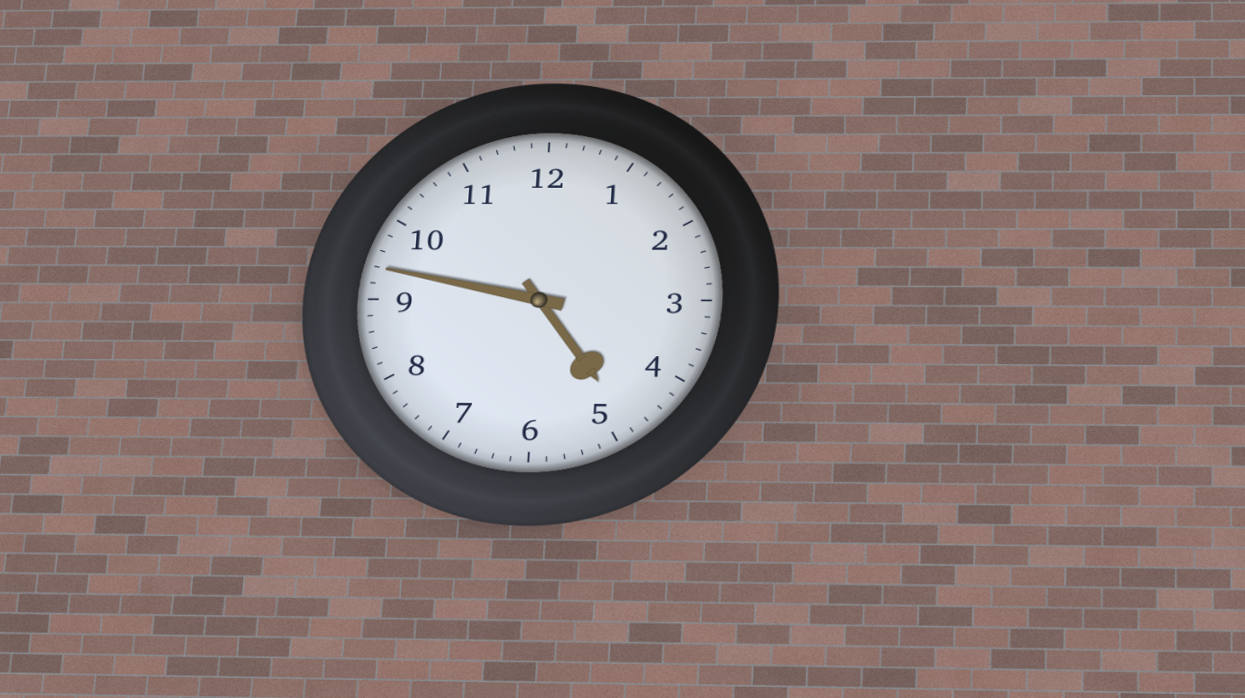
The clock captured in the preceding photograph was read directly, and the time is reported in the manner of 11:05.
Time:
4:47
